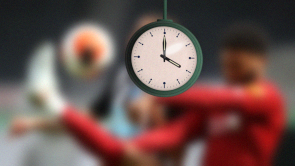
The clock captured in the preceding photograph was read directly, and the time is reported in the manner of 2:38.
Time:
4:00
